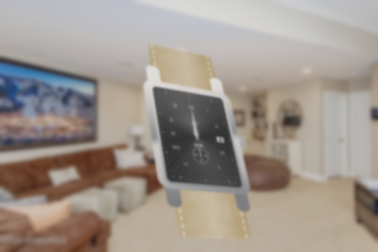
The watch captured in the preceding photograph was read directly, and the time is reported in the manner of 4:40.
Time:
12:00
